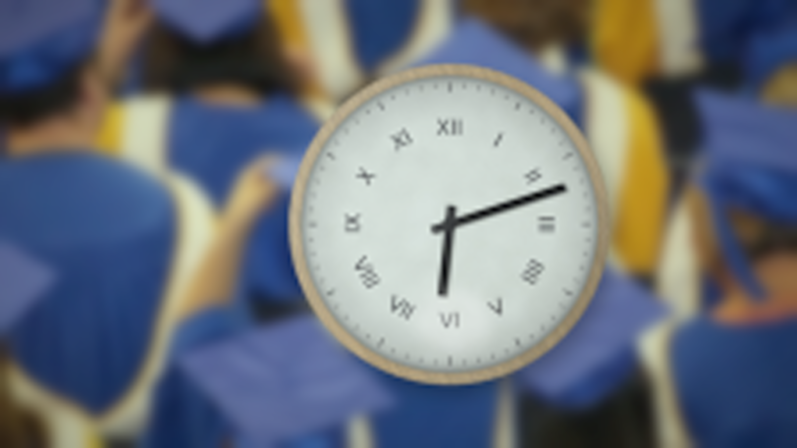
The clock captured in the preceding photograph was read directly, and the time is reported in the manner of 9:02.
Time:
6:12
